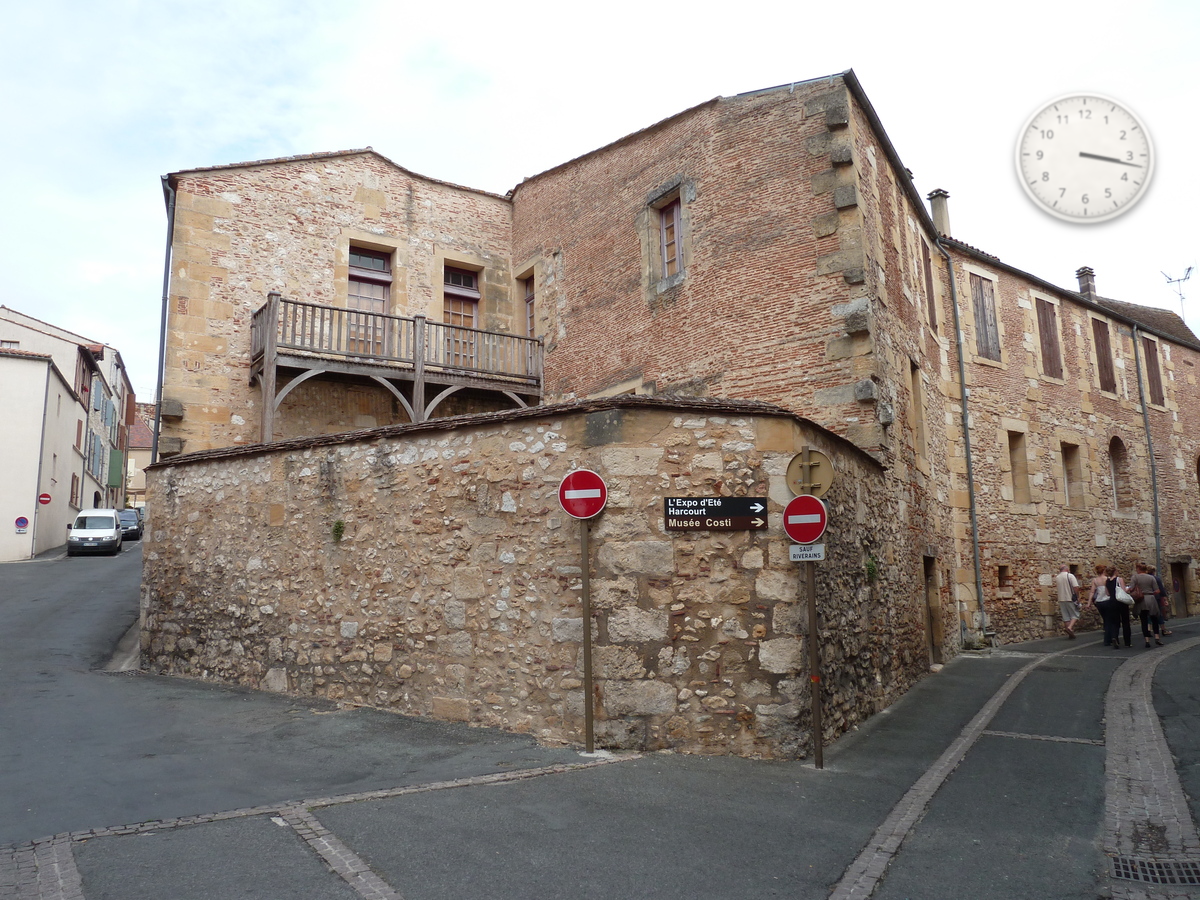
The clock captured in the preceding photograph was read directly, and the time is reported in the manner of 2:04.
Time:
3:17
